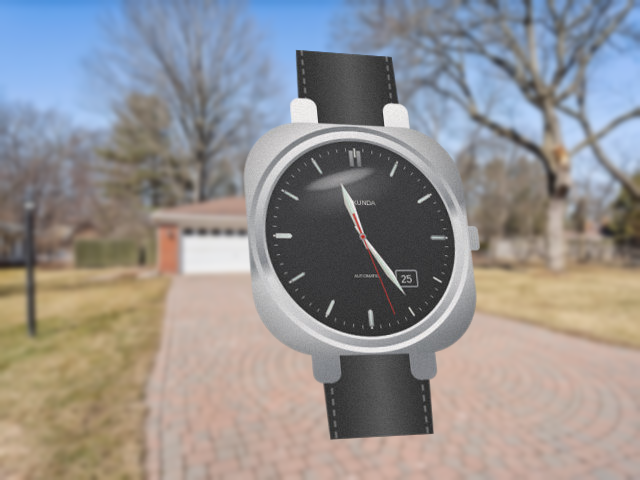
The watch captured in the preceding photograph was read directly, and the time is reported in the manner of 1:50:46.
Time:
11:24:27
